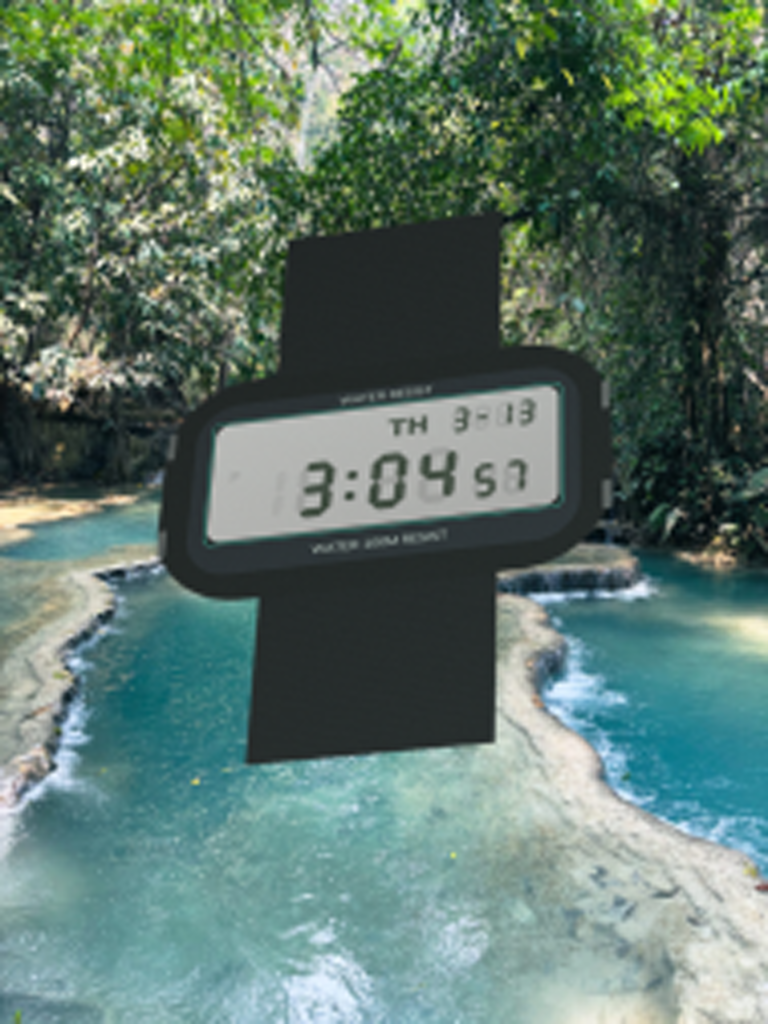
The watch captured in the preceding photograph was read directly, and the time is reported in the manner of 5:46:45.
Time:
3:04:57
